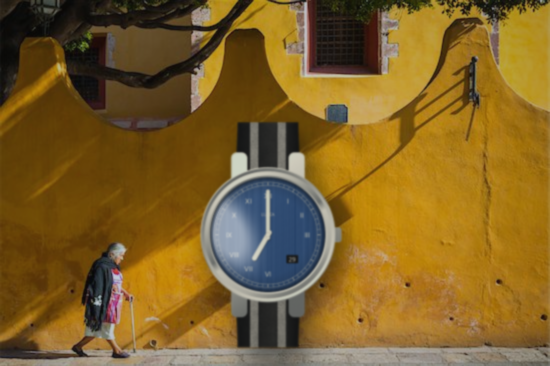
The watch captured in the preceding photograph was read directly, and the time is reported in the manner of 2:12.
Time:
7:00
